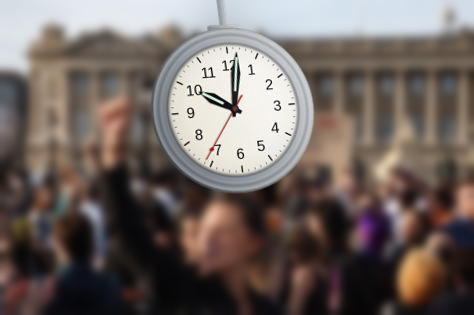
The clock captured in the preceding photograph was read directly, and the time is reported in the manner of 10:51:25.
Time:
10:01:36
